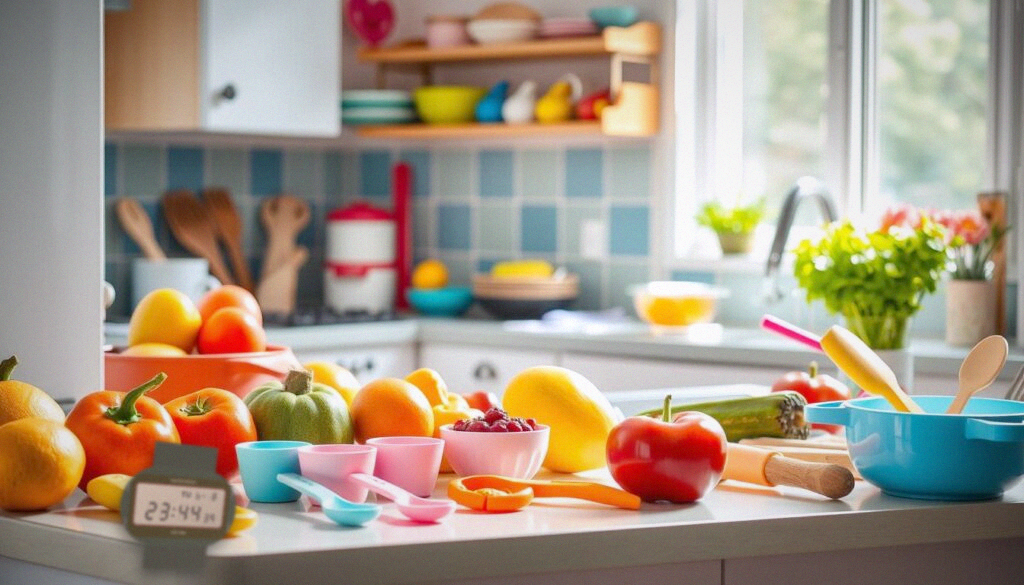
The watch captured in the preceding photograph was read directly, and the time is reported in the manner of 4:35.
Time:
23:44
